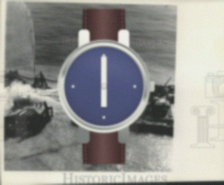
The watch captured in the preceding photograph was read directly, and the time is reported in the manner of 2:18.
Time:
6:00
